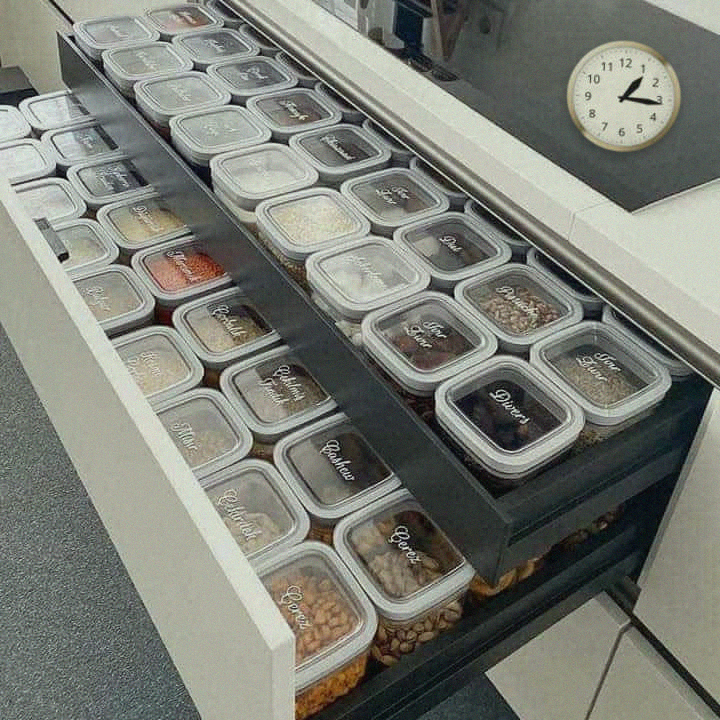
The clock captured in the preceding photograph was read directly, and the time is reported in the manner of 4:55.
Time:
1:16
